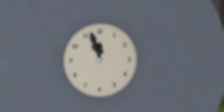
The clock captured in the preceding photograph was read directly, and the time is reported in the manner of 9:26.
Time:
11:57
